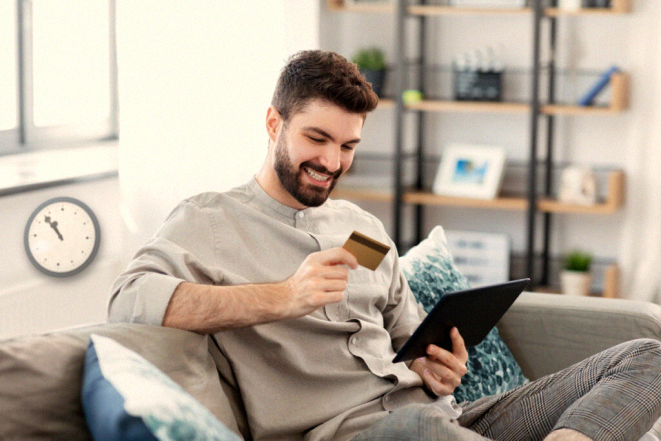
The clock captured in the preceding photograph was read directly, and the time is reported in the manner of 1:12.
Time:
10:53
